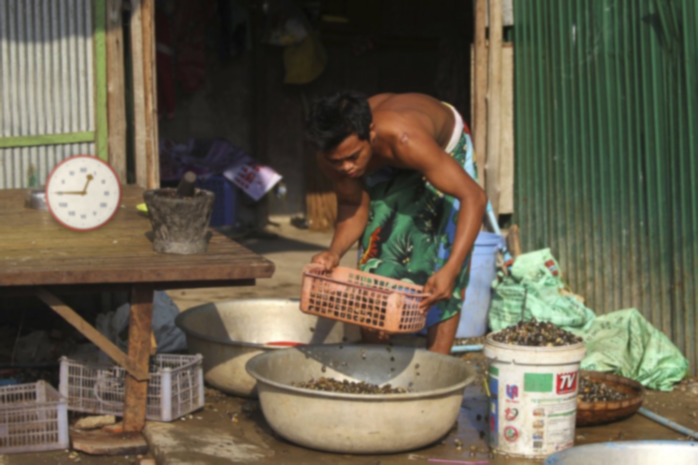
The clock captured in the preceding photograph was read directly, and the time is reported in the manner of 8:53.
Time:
12:45
